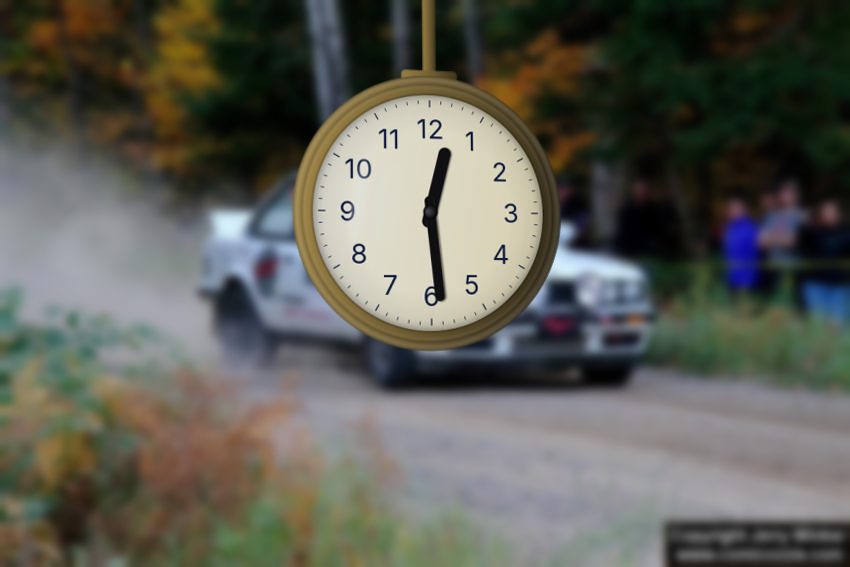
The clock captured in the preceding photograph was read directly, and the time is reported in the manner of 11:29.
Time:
12:29
